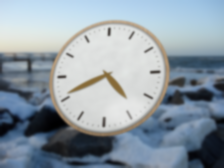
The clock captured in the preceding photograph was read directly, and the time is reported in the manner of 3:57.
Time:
4:41
